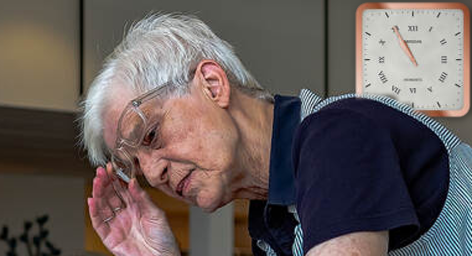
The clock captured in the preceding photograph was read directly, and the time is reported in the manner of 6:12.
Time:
10:55
